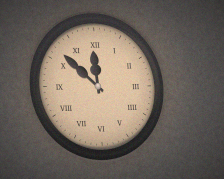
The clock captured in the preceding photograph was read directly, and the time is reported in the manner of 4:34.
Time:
11:52
